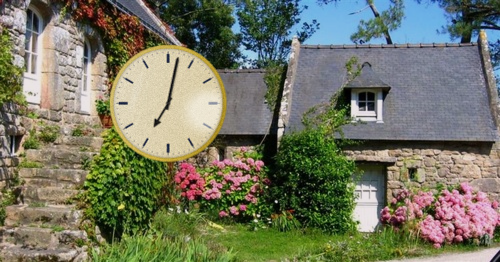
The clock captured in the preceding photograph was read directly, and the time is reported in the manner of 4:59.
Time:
7:02
